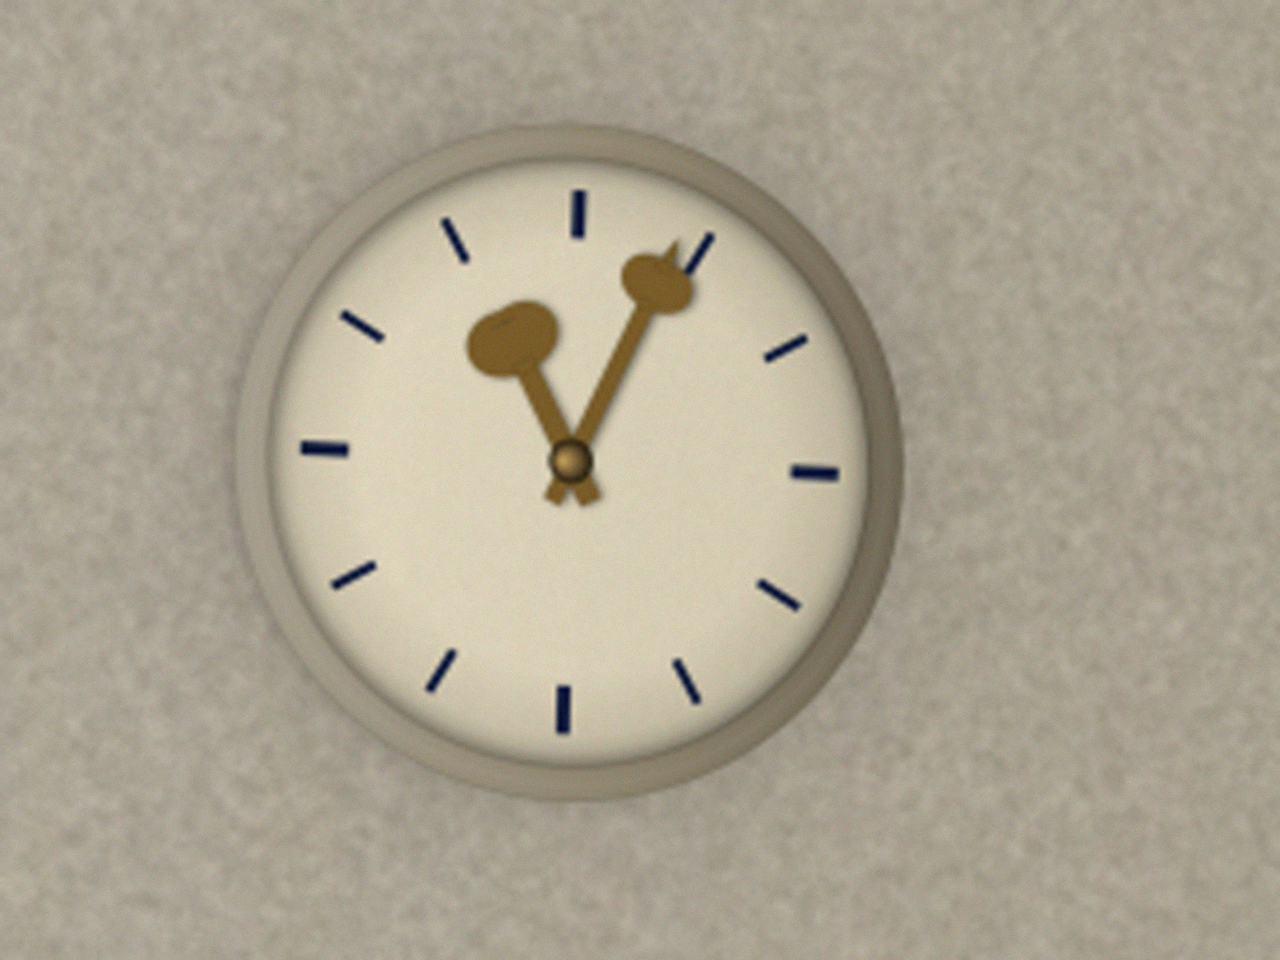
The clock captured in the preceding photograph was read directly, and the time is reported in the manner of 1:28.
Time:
11:04
